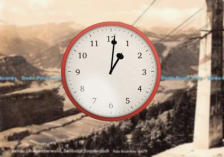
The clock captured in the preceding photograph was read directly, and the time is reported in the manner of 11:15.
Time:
1:01
